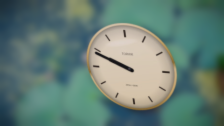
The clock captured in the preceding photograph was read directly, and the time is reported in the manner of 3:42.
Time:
9:49
